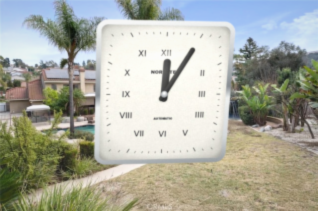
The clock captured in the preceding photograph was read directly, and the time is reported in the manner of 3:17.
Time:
12:05
